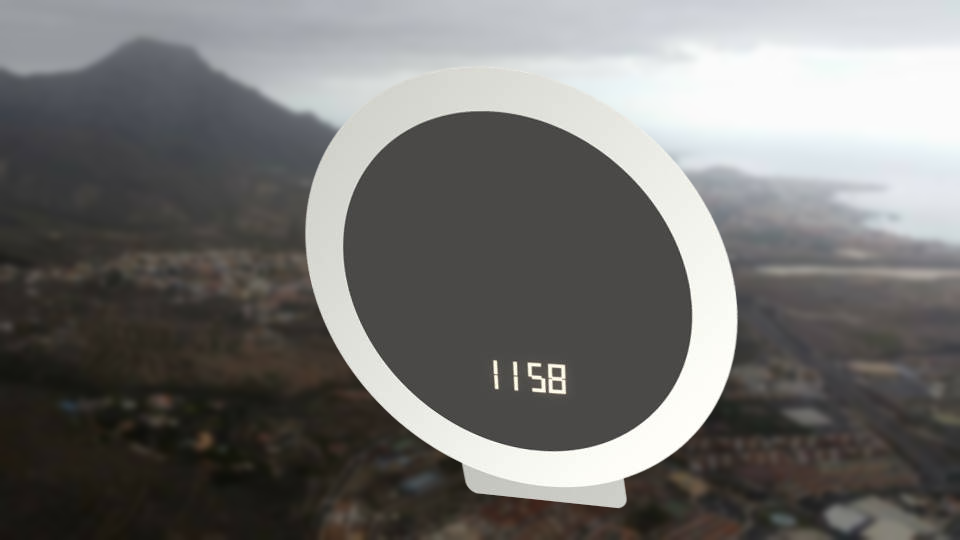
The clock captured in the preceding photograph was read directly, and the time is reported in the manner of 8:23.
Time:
11:58
